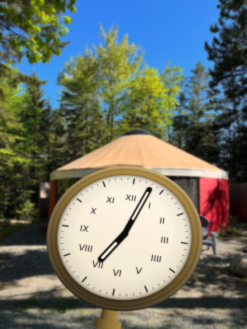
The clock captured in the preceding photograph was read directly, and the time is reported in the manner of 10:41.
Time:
7:03
